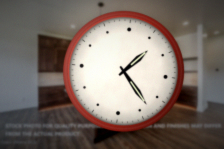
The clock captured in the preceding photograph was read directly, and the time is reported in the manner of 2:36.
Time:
1:23
